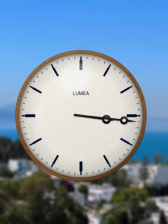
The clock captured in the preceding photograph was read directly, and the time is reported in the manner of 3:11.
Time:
3:16
